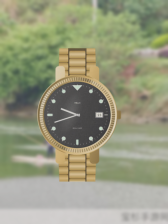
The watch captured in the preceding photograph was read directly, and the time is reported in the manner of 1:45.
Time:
9:42
